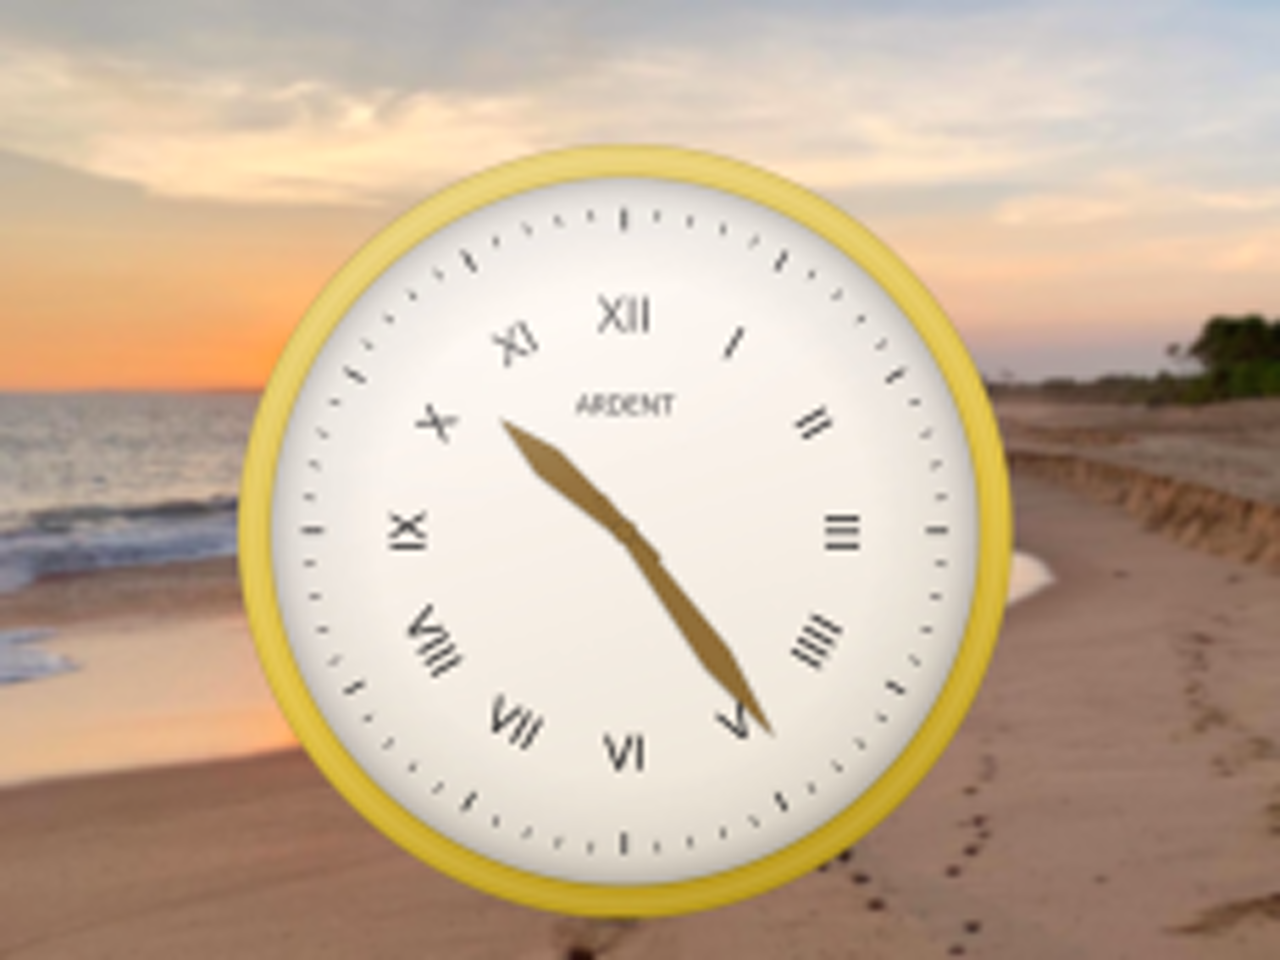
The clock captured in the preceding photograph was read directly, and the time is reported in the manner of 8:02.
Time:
10:24
